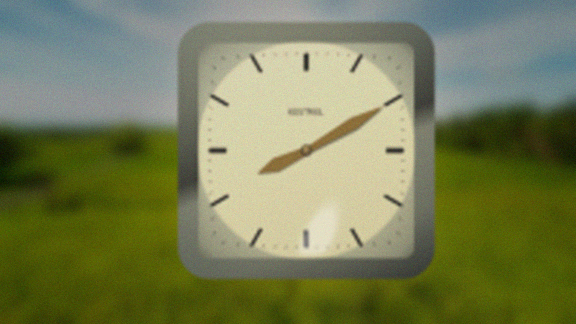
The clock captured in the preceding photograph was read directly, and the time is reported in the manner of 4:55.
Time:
8:10
